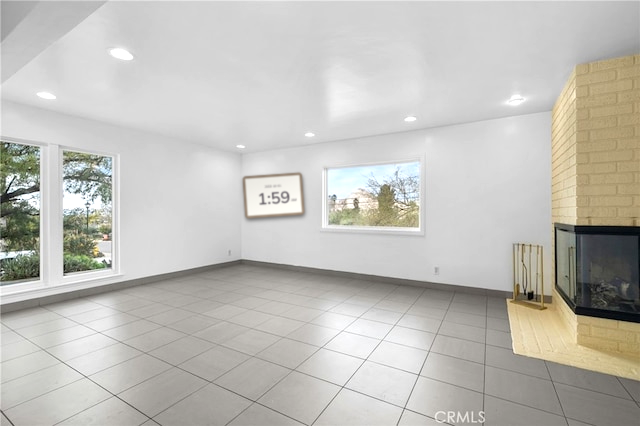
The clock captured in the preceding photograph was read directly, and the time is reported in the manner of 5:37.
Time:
1:59
